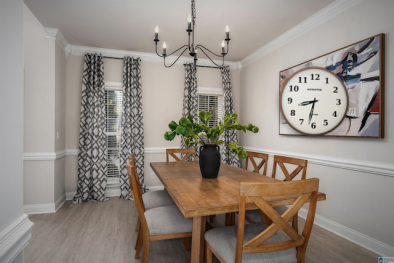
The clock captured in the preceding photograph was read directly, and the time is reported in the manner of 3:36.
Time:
8:32
